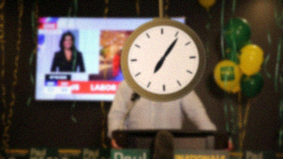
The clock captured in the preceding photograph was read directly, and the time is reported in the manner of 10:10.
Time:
7:06
